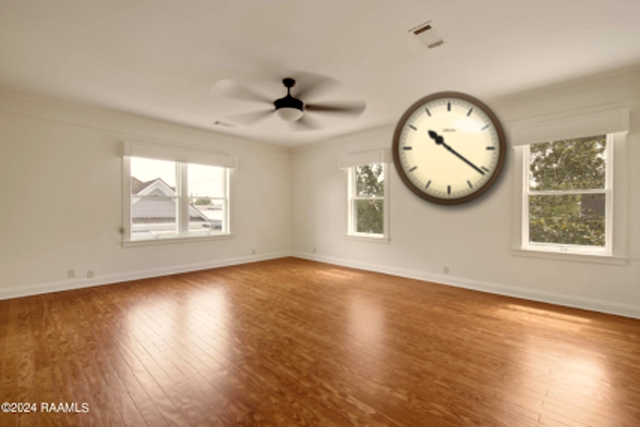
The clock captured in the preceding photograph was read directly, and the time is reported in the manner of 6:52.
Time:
10:21
